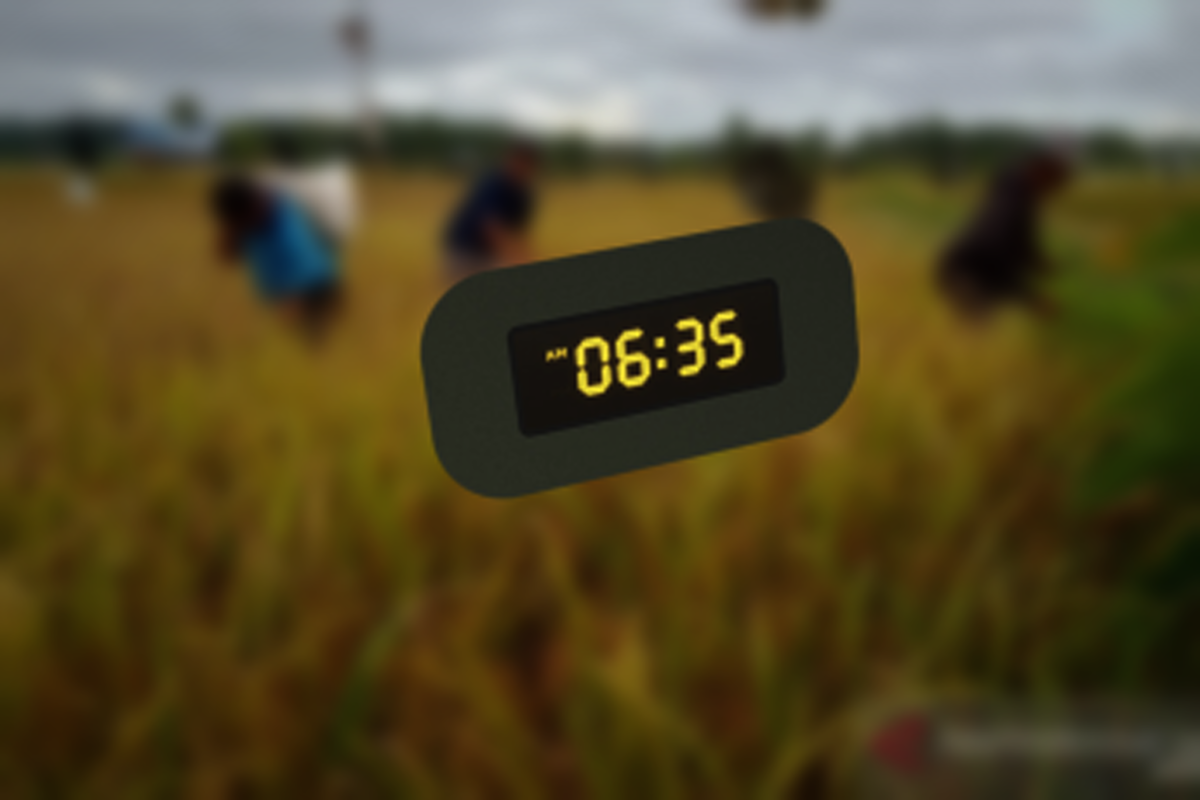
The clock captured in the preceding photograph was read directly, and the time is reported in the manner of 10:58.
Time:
6:35
